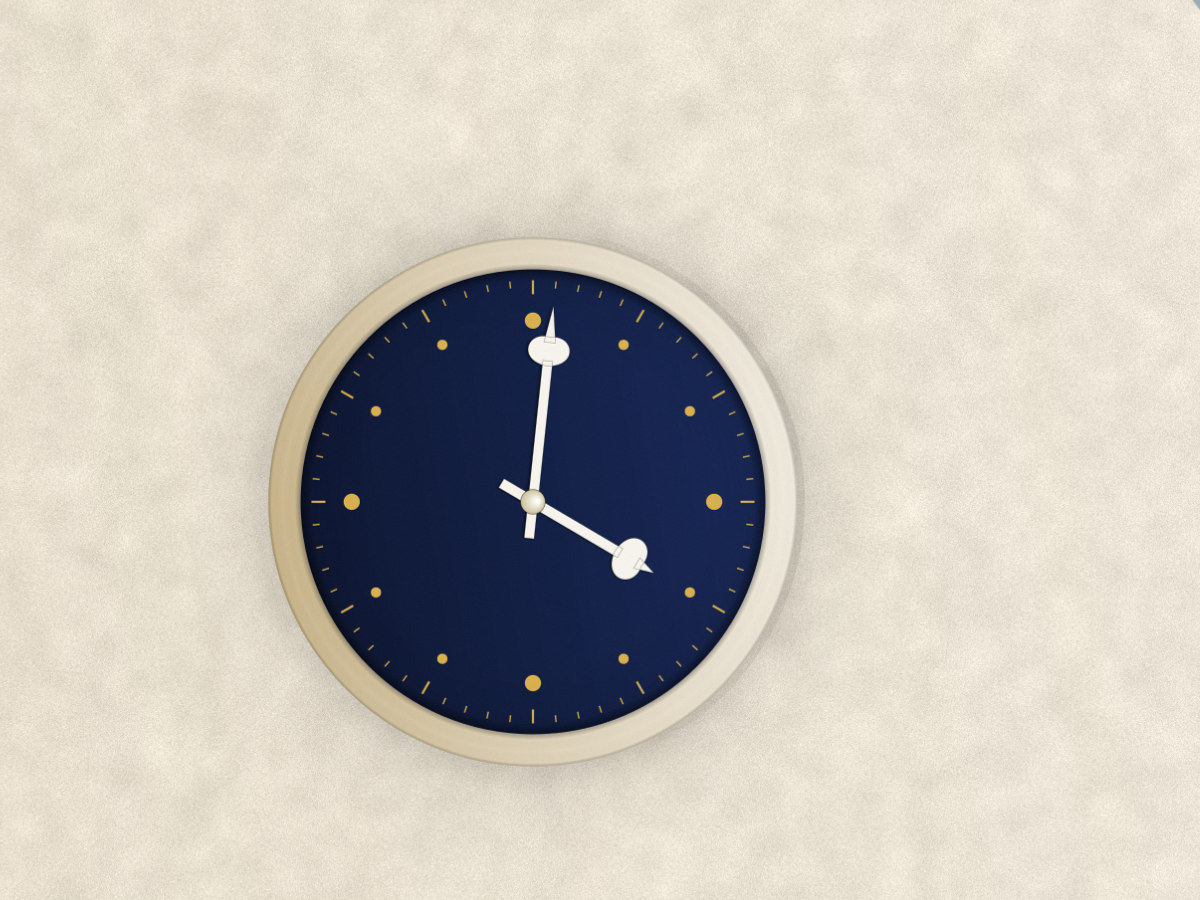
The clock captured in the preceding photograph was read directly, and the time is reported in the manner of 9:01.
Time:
4:01
